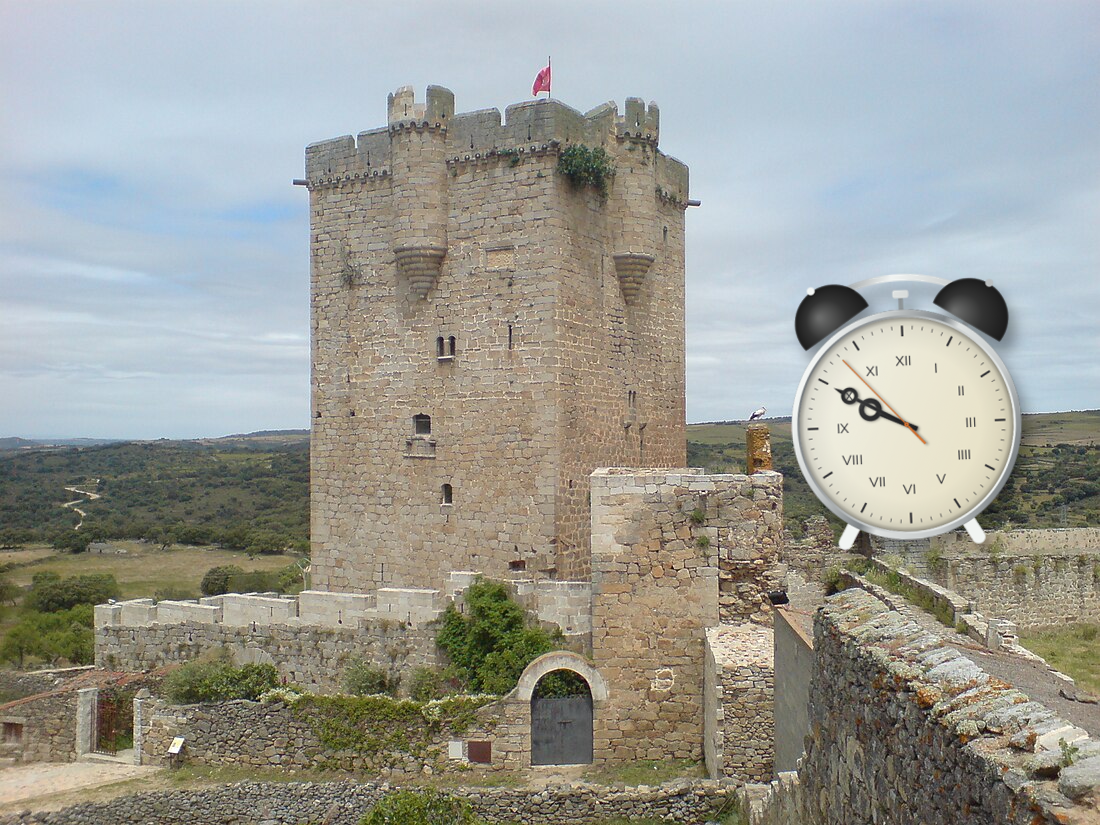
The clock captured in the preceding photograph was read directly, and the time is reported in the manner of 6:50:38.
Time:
9:49:53
